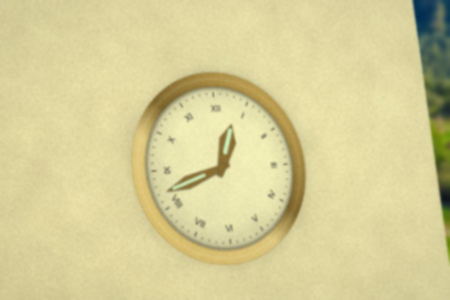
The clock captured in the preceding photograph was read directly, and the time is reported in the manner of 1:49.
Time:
12:42
